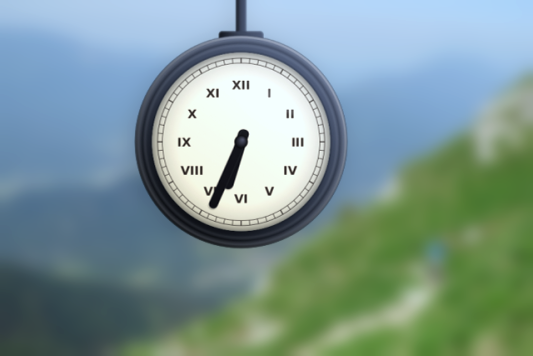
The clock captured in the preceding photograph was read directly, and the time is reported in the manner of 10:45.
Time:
6:34
